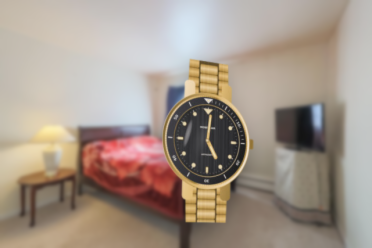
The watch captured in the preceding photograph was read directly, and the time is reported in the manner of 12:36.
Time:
5:01
